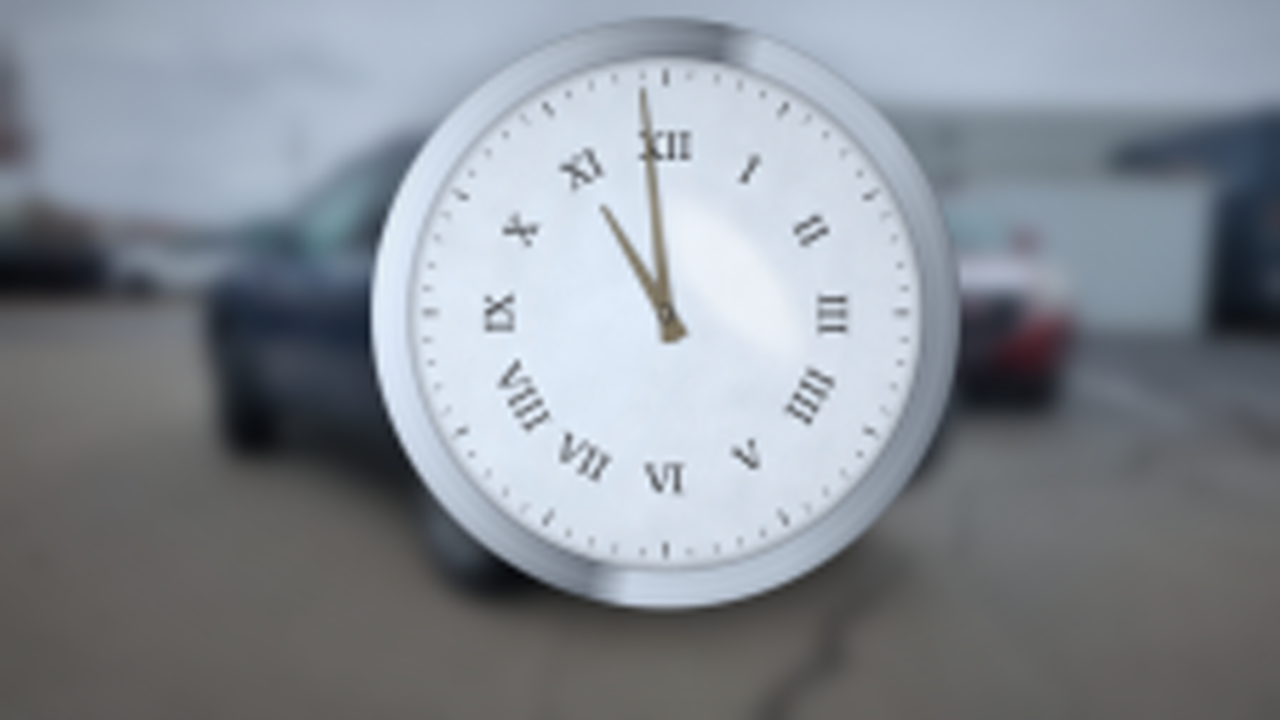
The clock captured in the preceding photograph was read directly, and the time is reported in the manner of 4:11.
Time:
10:59
